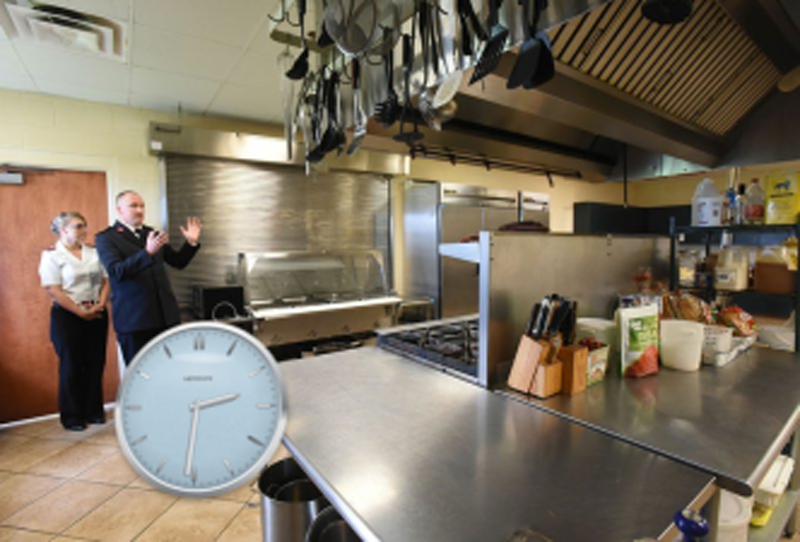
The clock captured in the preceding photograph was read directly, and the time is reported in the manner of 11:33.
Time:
2:31
